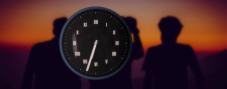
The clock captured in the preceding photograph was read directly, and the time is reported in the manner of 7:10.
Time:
6:33
